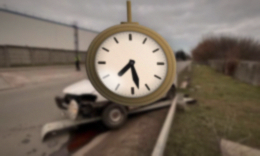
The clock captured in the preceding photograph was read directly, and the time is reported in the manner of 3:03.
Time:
7:28
